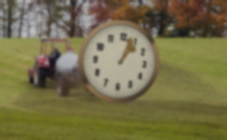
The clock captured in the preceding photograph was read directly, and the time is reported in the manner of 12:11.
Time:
1:03
